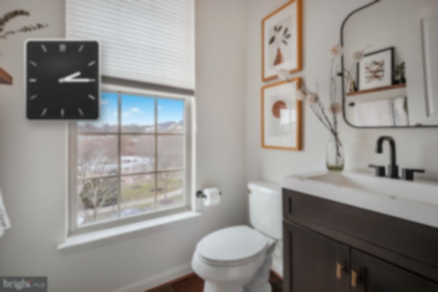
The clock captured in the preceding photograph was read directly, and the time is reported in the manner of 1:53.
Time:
2:15
